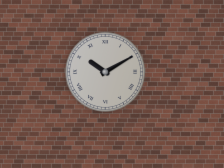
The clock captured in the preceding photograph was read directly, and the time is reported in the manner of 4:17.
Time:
10:10
